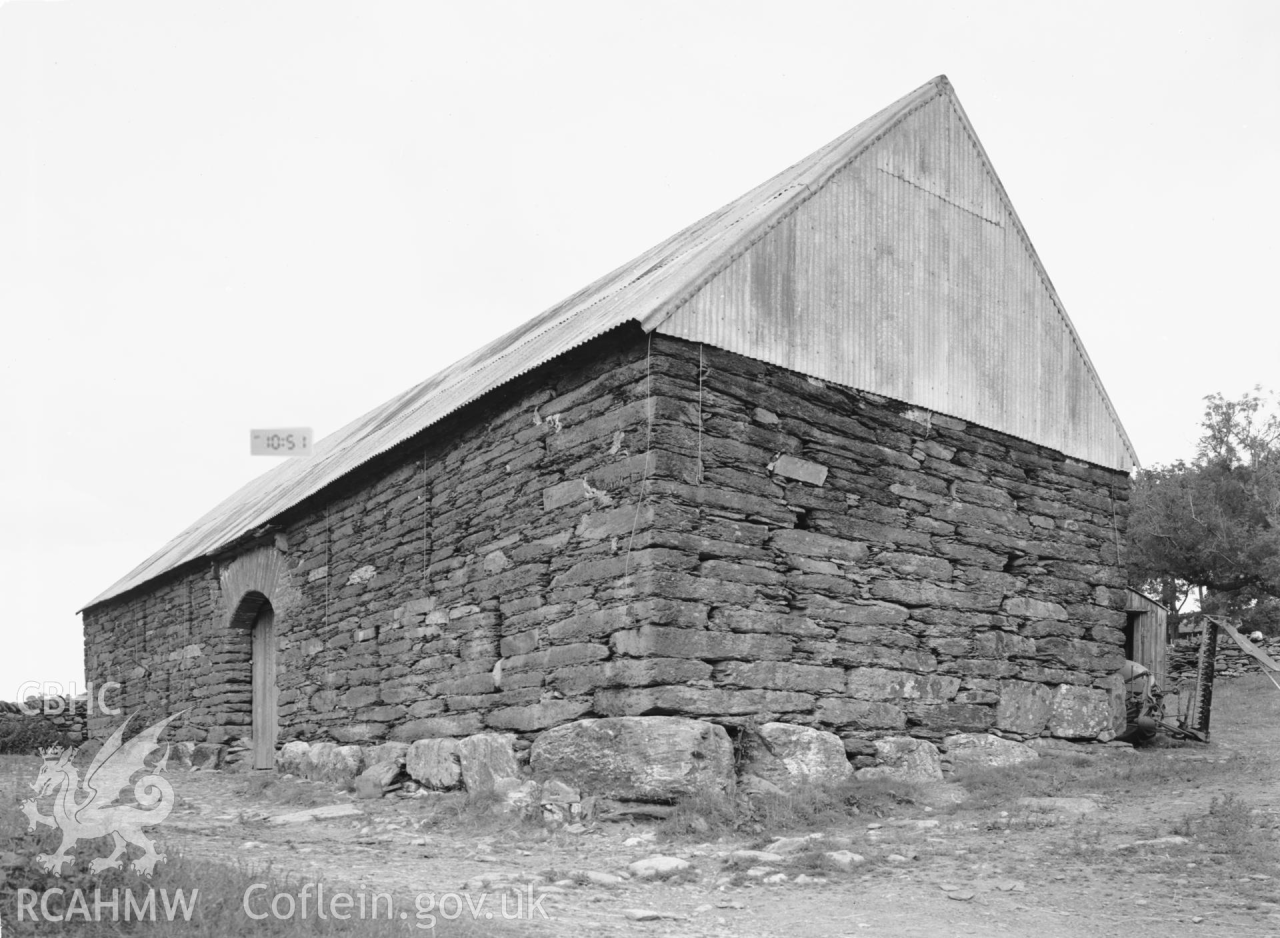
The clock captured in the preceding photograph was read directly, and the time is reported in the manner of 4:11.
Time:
10:51
